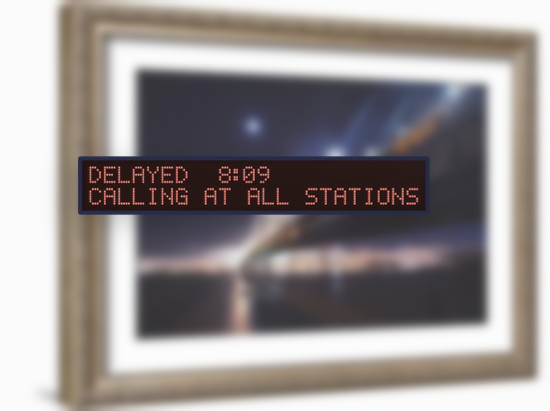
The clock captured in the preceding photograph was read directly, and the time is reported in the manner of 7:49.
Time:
8:09
